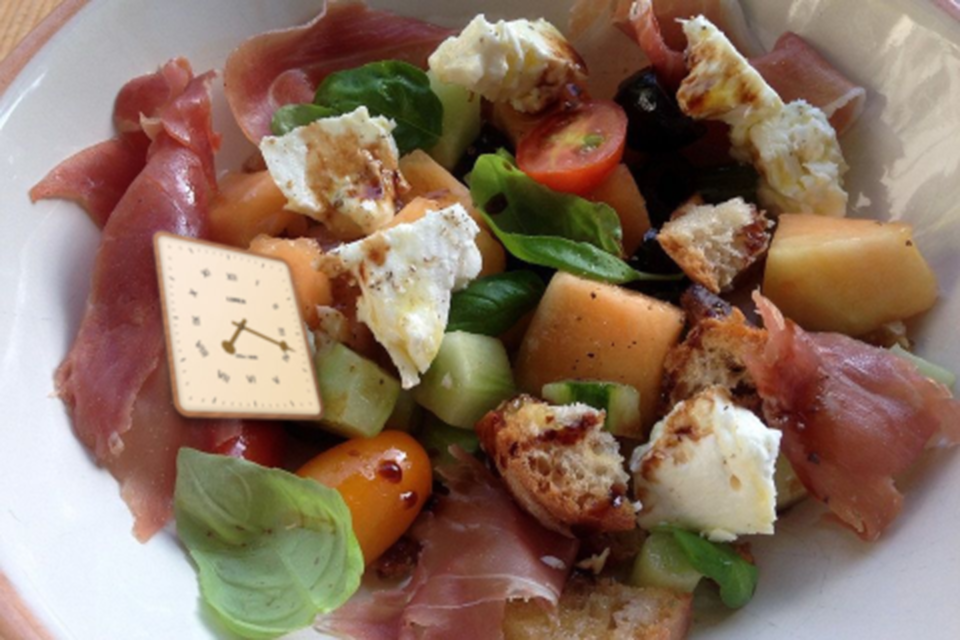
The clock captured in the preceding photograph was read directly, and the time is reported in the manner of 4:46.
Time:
7:18
